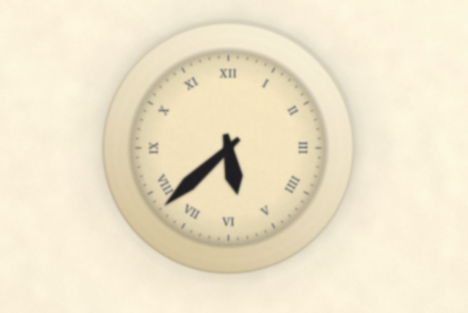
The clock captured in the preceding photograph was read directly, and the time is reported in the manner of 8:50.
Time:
5:38
